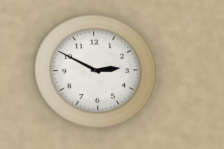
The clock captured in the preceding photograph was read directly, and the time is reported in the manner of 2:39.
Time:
2:50
